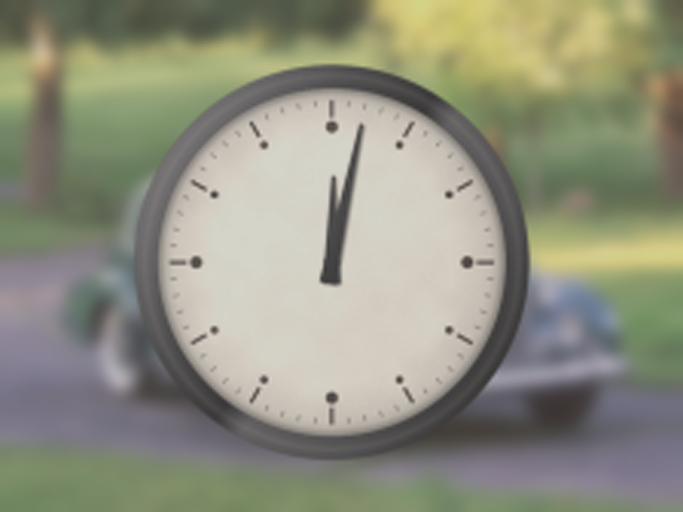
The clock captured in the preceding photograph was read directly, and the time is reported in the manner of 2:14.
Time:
12:02
